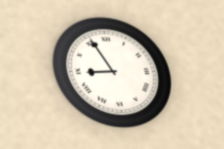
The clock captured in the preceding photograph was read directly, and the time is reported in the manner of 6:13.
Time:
8:56
